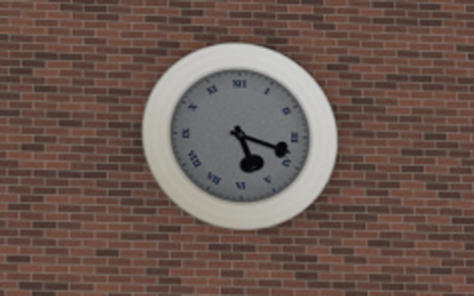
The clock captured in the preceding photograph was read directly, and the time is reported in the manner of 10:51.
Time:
5:18
